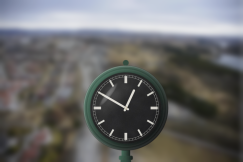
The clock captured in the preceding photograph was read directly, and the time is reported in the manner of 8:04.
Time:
12:50
